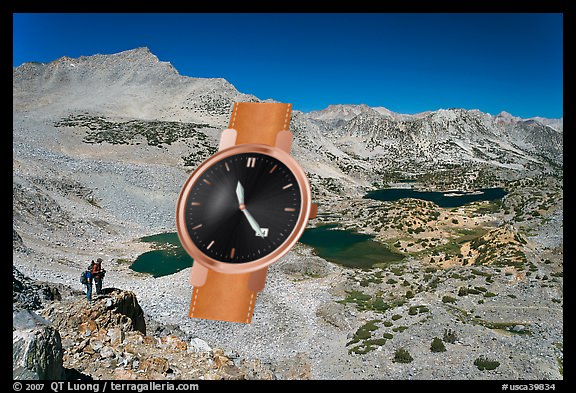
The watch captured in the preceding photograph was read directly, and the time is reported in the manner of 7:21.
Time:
11:23
